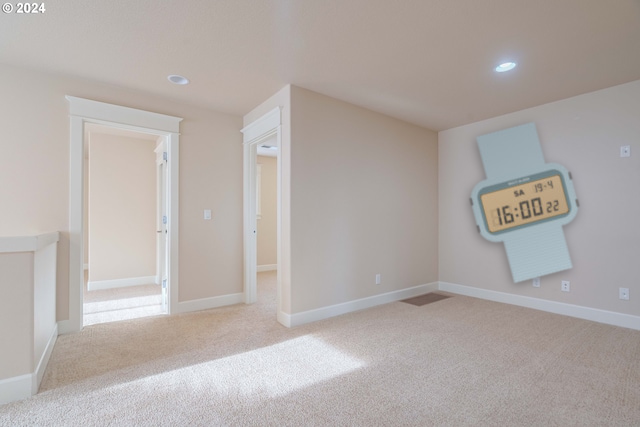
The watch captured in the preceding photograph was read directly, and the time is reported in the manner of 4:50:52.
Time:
16:00:22
